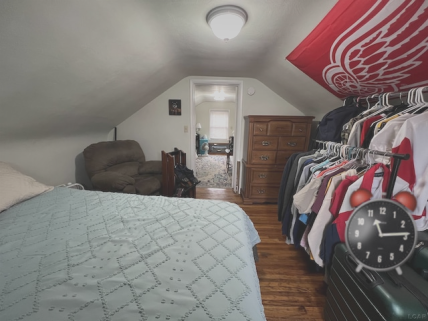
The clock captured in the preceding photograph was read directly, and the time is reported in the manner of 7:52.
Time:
11:14
